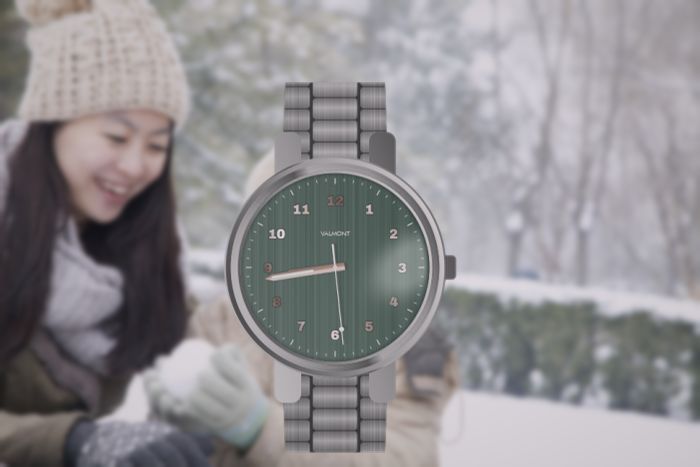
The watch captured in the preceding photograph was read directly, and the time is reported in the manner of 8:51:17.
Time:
8:43:29
